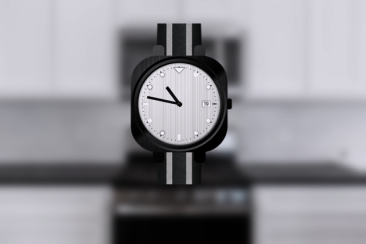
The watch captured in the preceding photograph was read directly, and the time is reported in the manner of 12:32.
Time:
10:47
